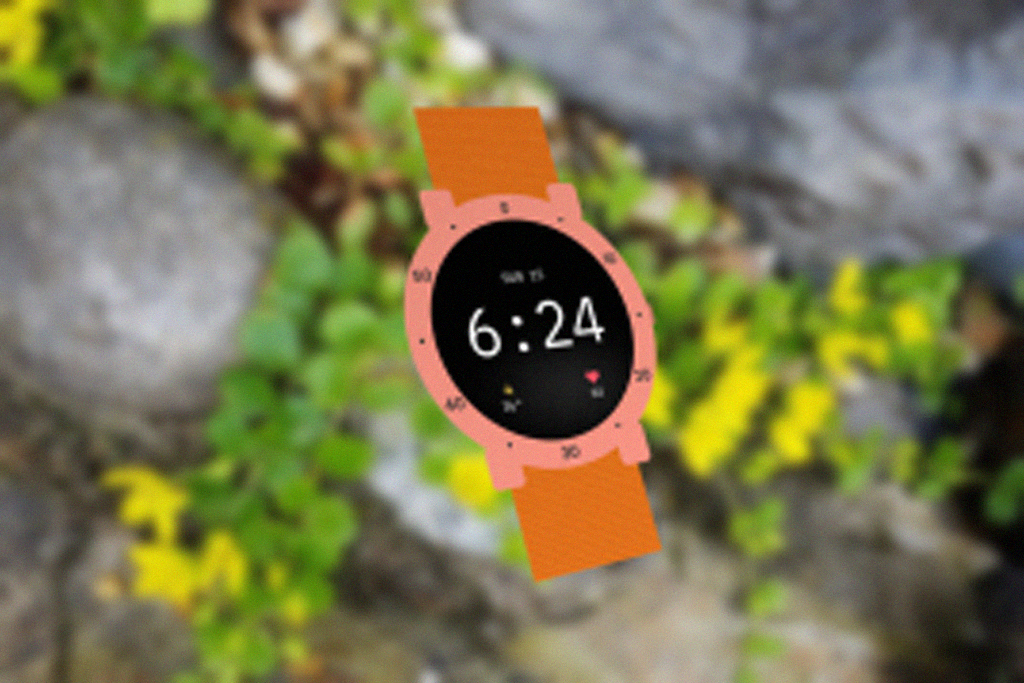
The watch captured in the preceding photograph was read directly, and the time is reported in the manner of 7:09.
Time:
6:24
